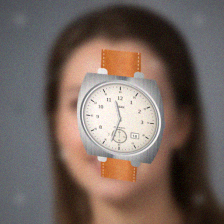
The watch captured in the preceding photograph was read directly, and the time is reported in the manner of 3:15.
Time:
11:33
